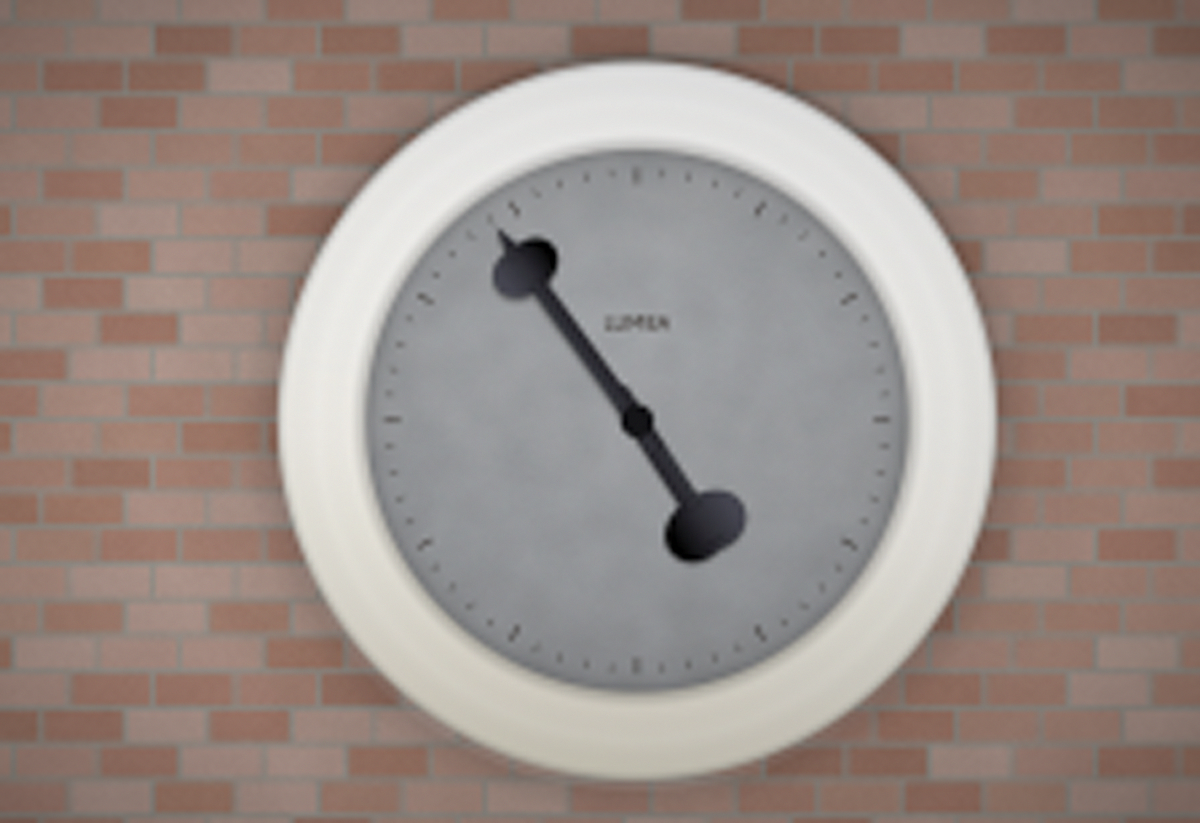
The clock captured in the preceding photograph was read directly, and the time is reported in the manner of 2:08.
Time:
4:54
